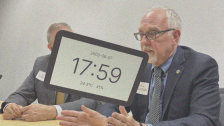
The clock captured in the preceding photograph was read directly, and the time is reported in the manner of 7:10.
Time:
17:59
